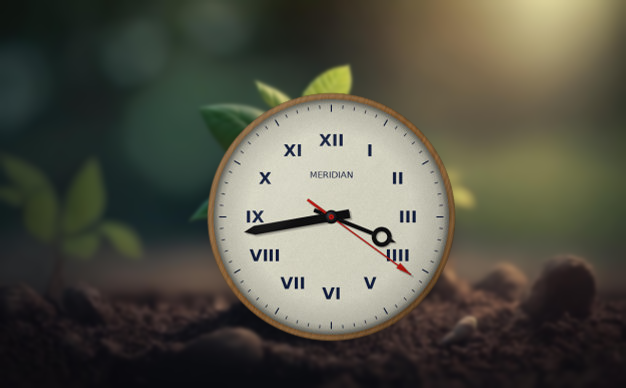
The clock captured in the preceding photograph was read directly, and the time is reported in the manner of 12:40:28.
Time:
3:43:21
